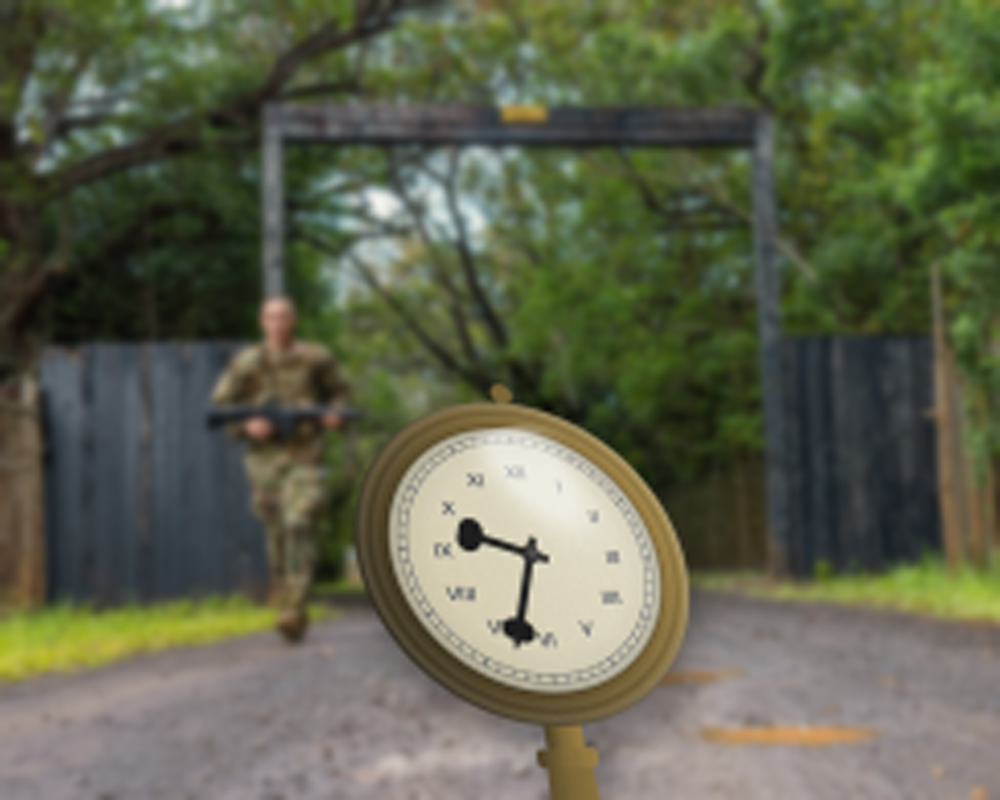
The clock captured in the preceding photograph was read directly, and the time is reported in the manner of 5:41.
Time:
9:33
